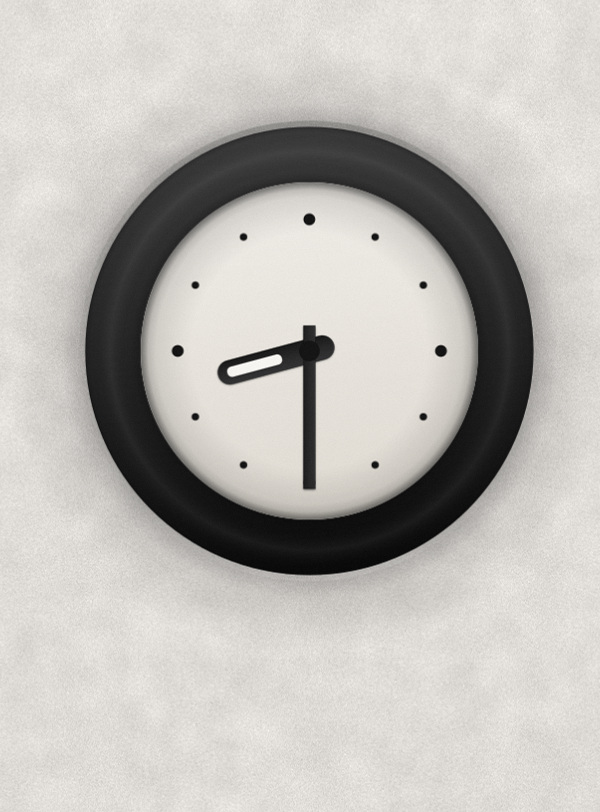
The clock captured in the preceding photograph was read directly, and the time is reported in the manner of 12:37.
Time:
8:30
